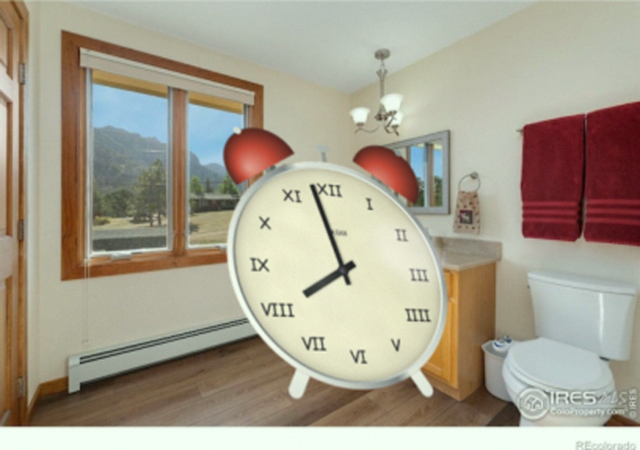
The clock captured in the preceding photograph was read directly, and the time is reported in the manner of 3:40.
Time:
7:58
